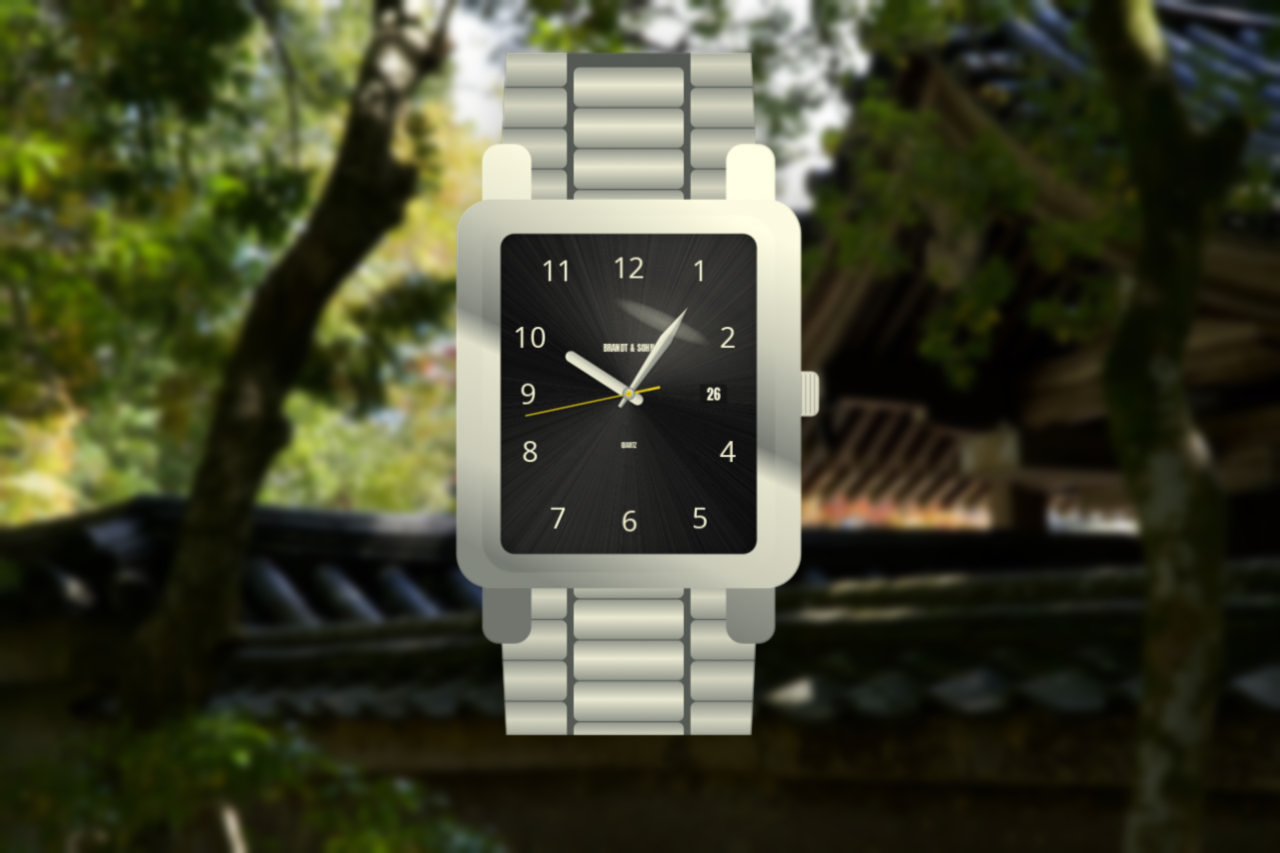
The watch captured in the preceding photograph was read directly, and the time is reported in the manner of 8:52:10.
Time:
10:05:43
